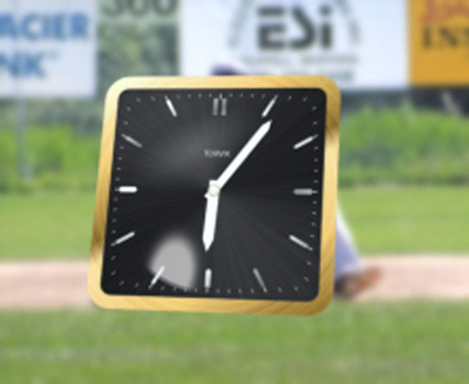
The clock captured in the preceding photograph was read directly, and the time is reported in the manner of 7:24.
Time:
6:06
